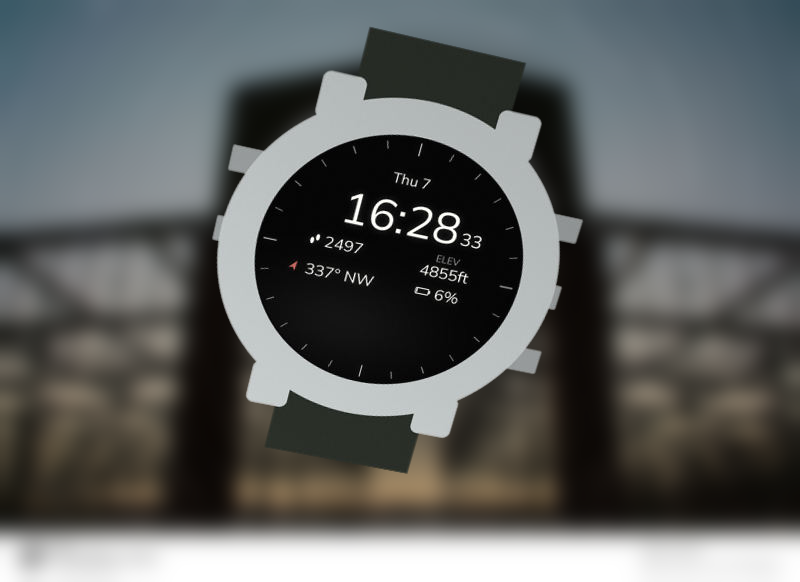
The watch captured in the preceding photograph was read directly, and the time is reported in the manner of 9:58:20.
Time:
16:28:33
